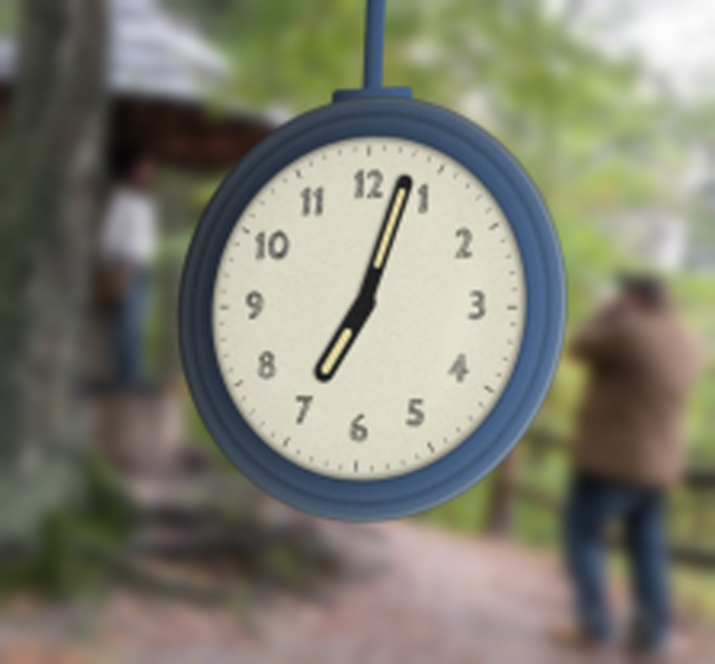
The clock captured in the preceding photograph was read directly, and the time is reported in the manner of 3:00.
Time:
7:03
